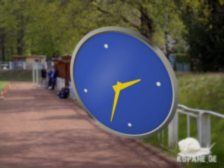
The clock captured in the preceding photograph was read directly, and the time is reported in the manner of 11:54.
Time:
2:35
